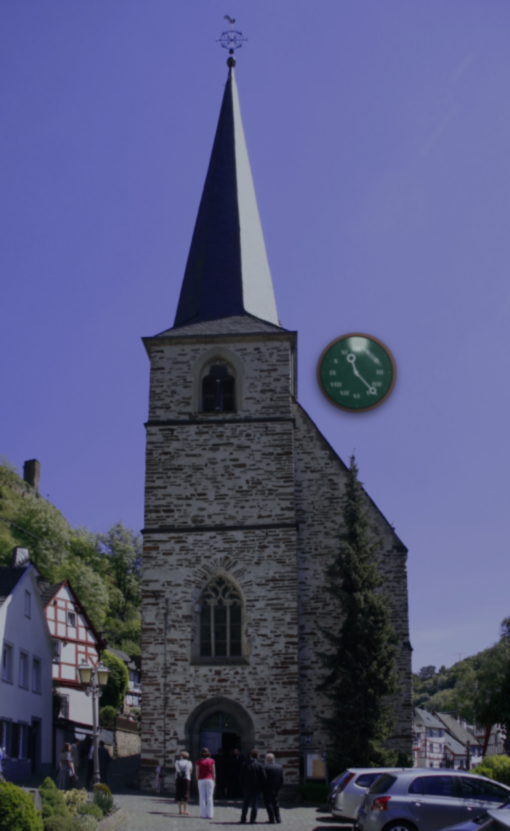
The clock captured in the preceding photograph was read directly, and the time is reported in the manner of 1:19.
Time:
11:23
